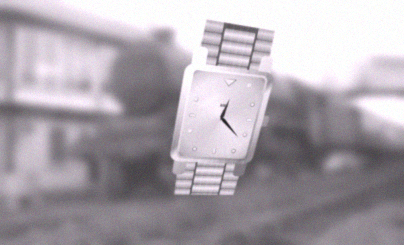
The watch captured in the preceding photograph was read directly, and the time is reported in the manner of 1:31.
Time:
12:22
